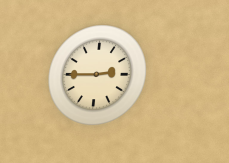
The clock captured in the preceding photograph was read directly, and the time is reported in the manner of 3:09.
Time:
2:45
